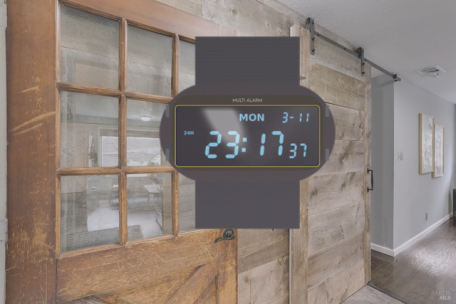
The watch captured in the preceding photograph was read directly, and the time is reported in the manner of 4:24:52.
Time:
23:17:37
